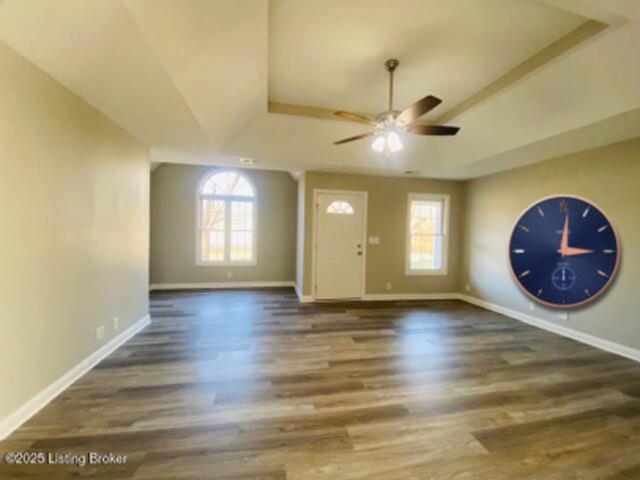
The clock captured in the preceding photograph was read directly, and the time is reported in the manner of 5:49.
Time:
3:01
